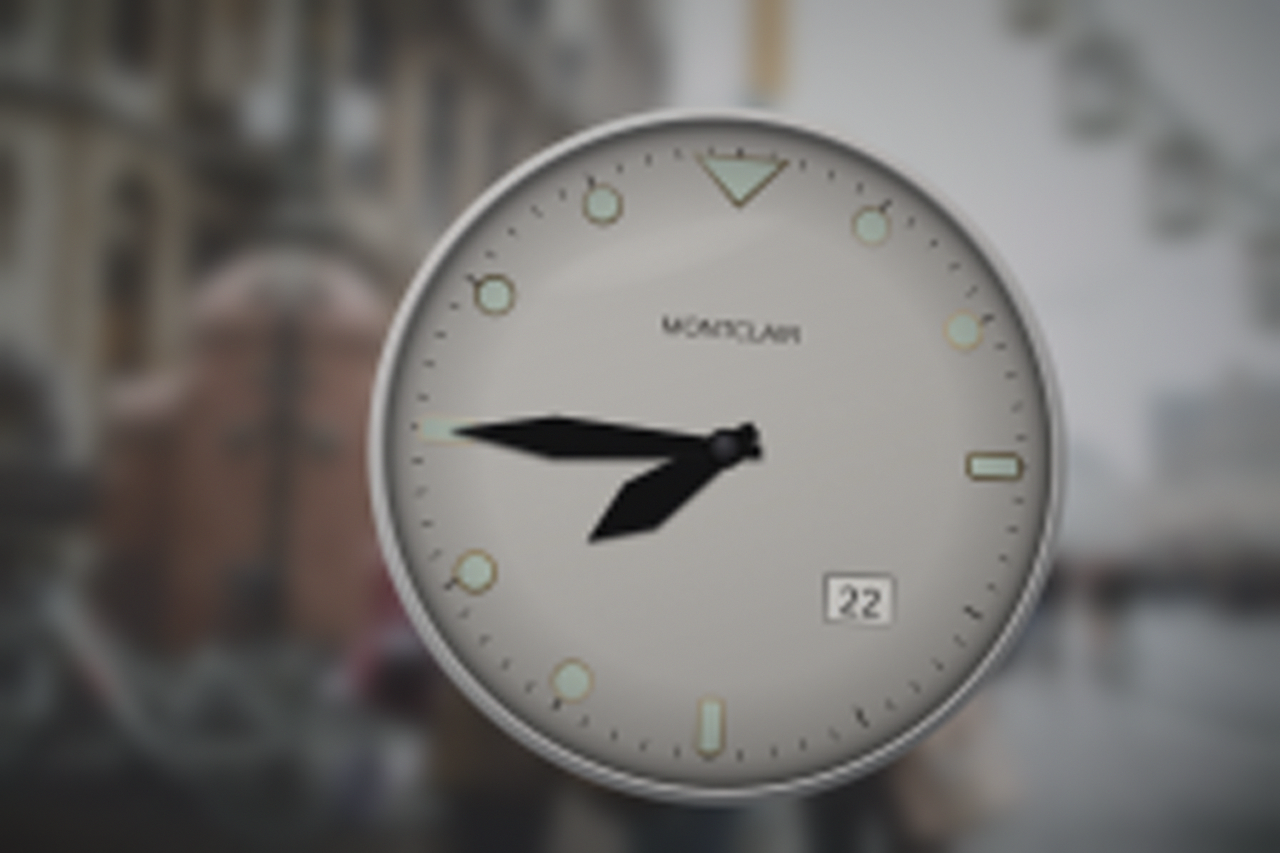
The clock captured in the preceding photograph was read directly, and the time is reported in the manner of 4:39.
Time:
7:45
